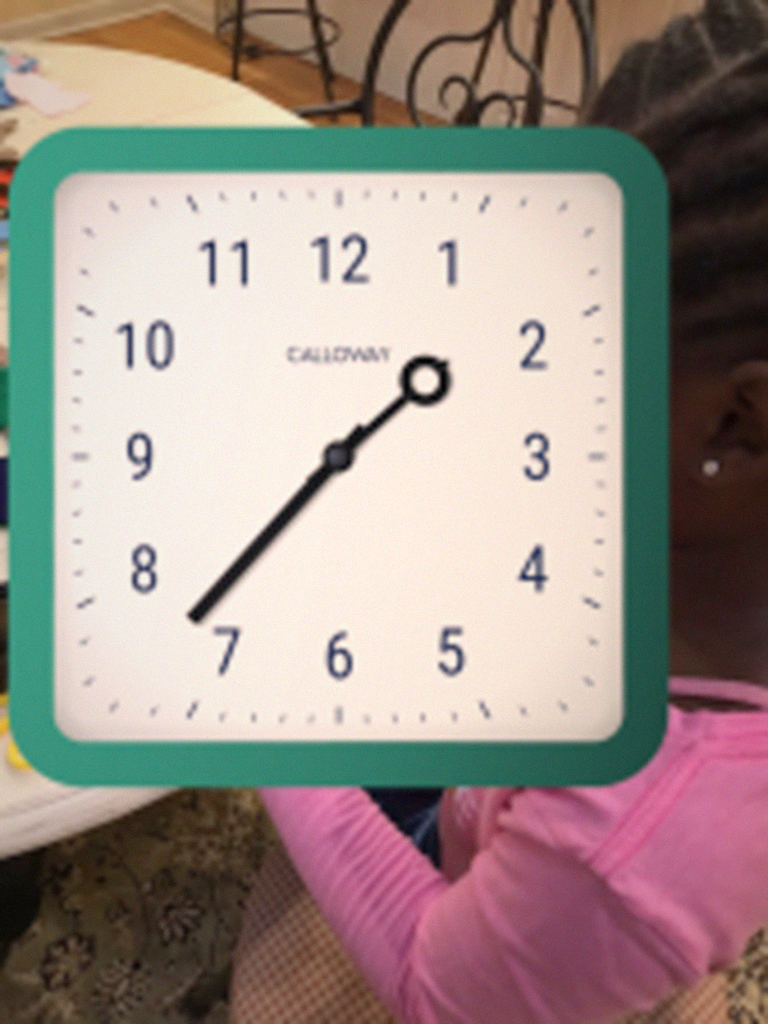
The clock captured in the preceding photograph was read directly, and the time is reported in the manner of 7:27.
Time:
1:37
